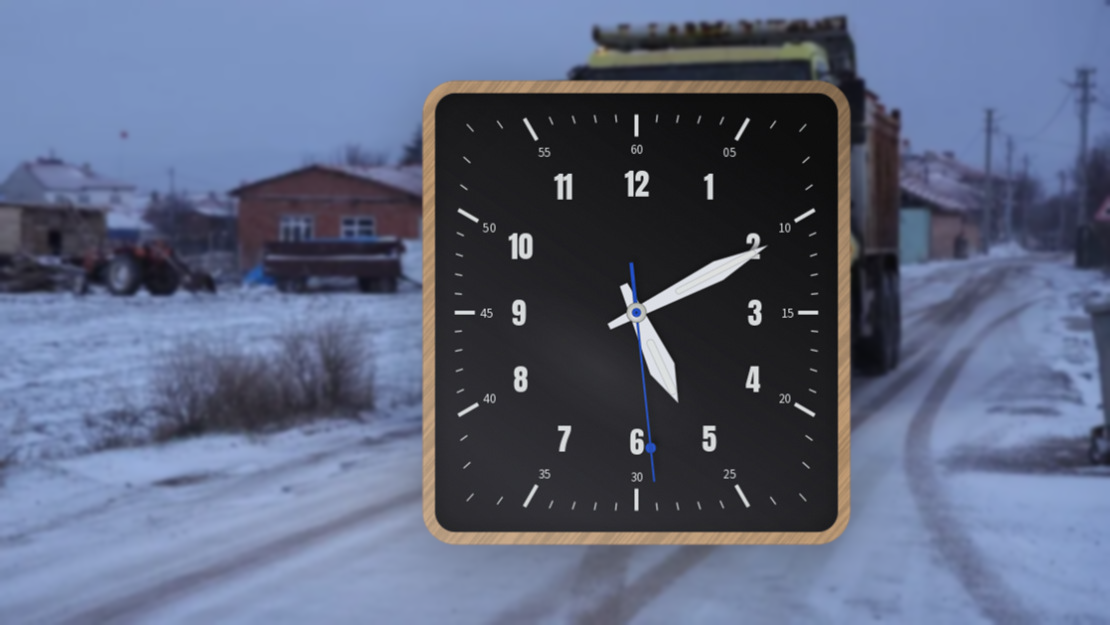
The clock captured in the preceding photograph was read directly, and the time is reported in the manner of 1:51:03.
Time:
5:10:29
